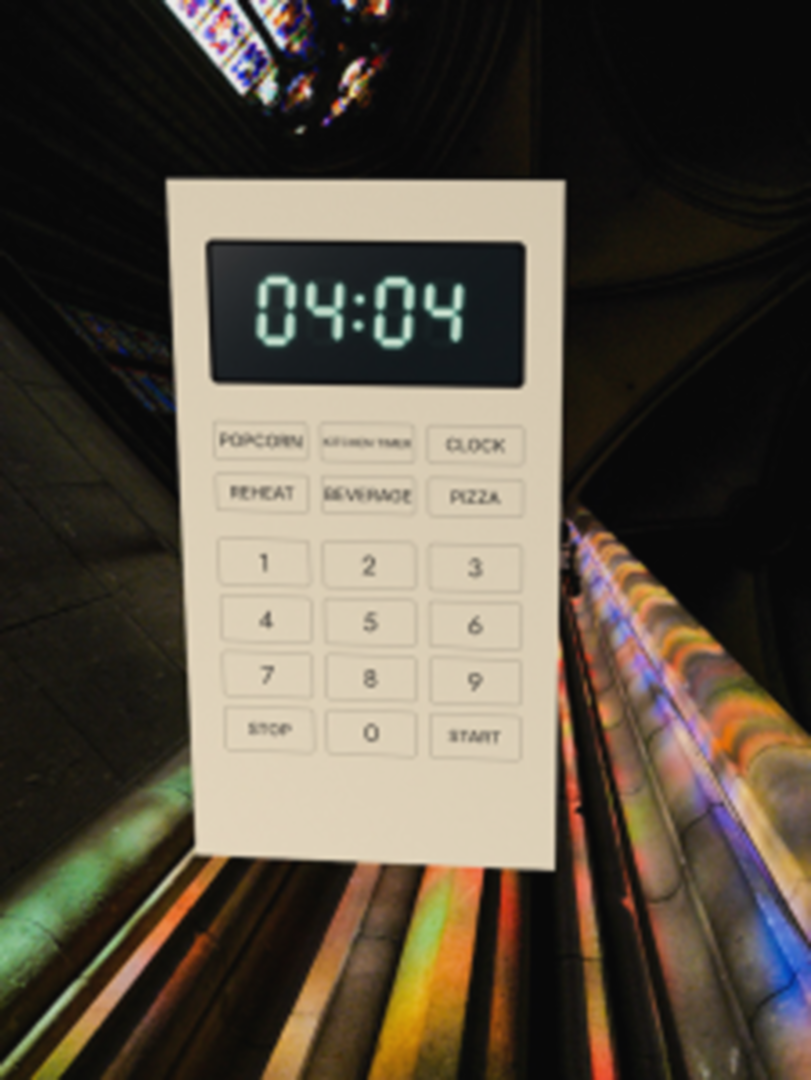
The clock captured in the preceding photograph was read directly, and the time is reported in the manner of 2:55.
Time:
4:04
